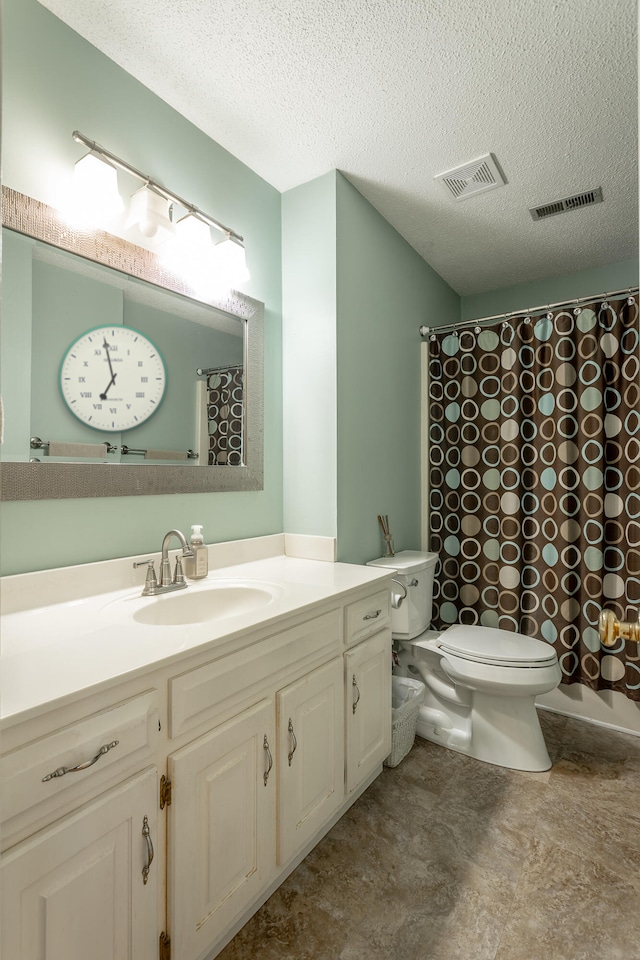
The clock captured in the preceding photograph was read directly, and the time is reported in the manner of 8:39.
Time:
6:58
